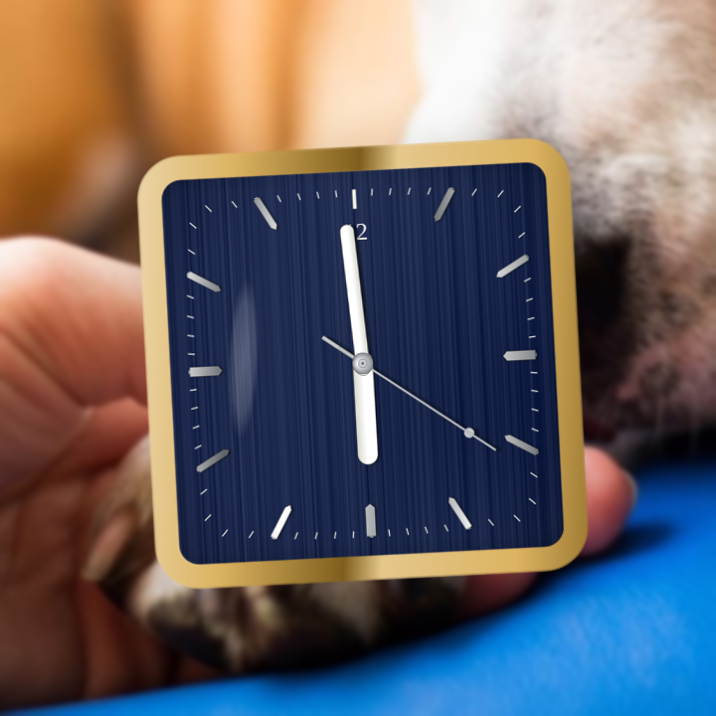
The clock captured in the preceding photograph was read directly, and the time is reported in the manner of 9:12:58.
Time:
5:59:21
